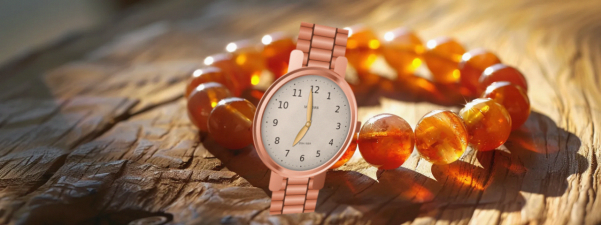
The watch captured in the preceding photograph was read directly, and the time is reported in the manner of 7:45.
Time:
6:59
